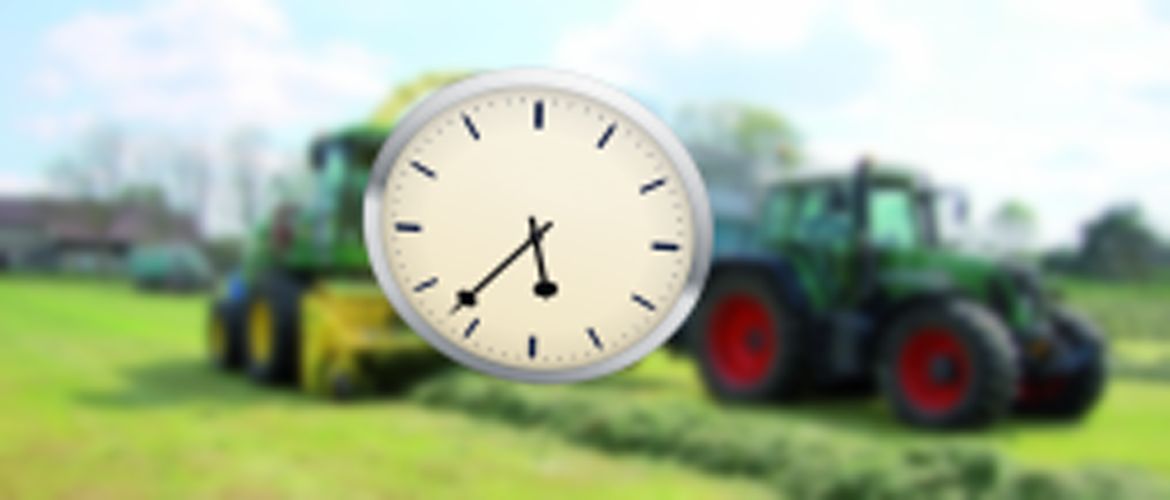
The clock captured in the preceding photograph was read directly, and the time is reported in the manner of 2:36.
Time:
5:37
